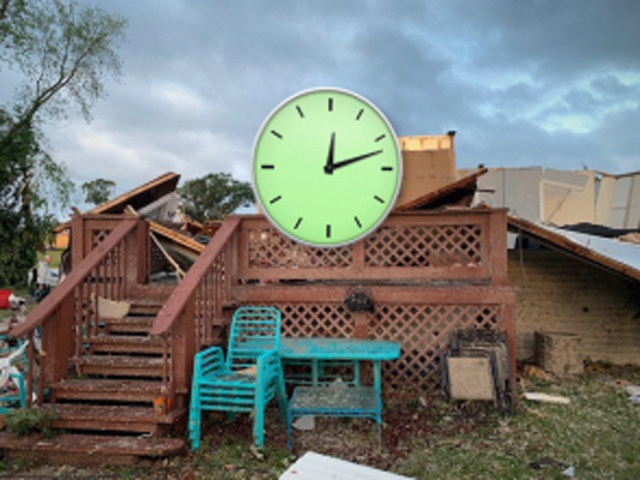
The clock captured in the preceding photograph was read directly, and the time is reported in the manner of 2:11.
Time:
12:12
